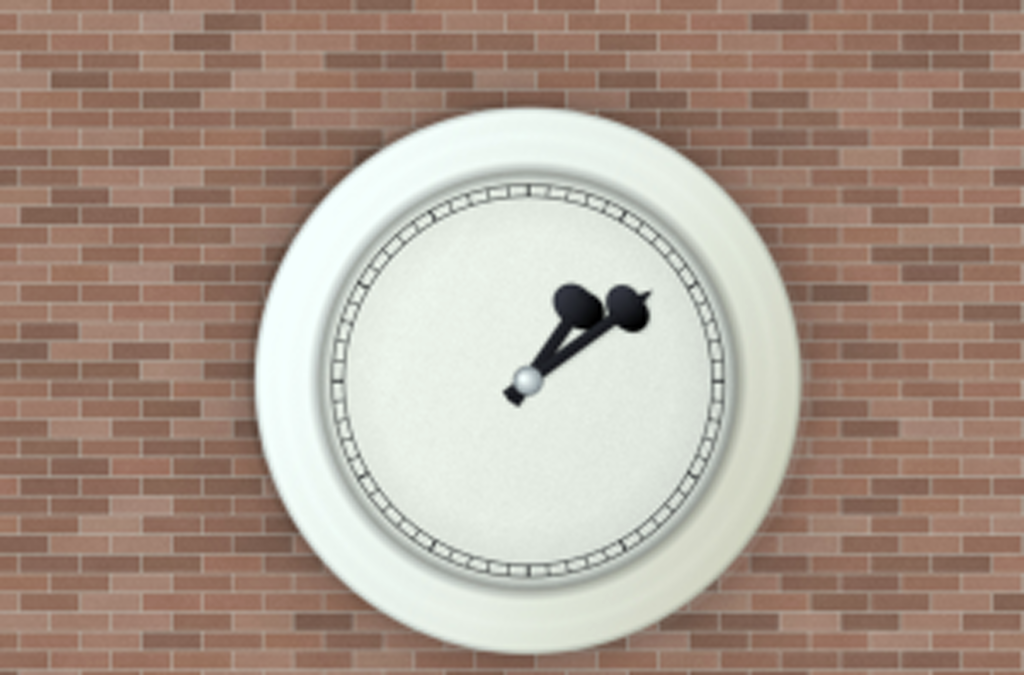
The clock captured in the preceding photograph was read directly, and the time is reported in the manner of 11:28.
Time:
1:09
